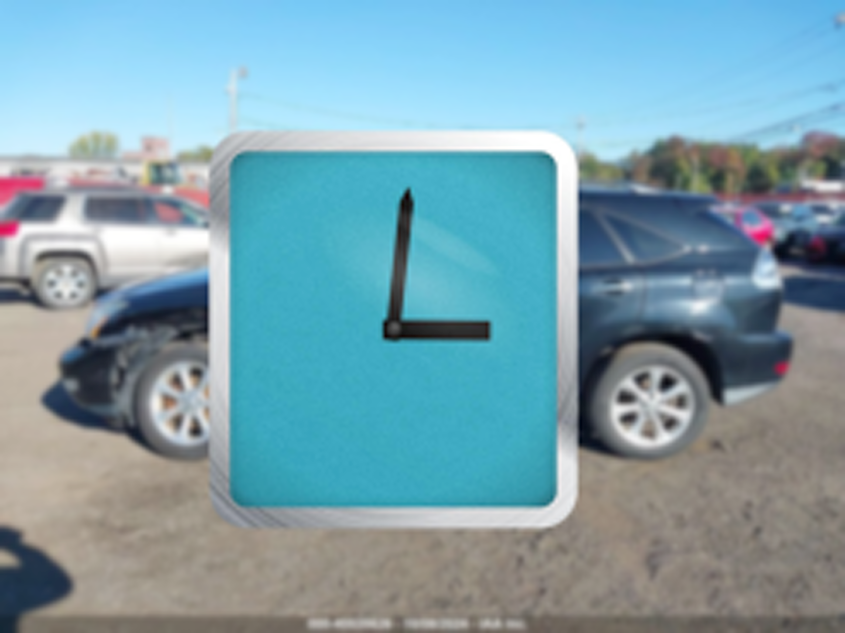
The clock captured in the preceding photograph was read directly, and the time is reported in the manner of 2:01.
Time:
3:01
